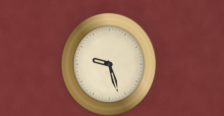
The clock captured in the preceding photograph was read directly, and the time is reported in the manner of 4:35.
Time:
9:27
